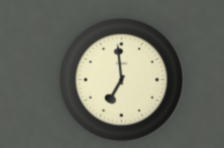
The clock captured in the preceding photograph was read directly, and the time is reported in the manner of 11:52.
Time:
6:59
